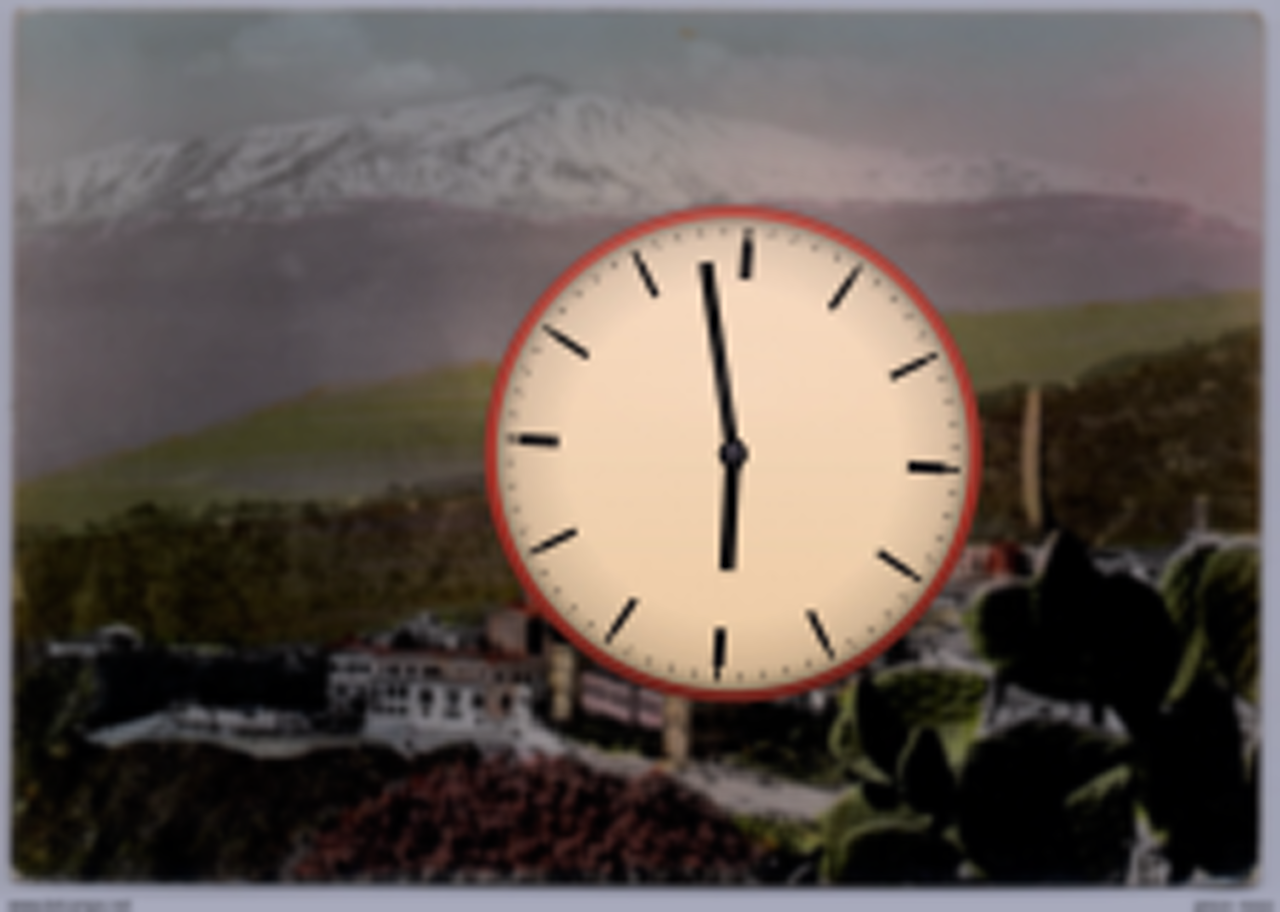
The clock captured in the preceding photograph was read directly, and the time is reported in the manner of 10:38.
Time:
5:58
